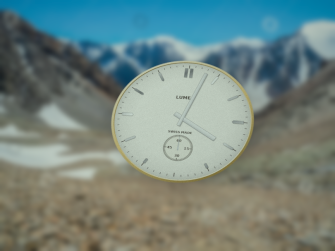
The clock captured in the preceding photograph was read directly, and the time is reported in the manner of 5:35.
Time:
4:03
